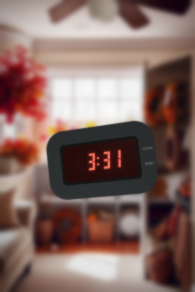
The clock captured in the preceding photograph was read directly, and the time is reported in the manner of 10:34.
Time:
3:31
